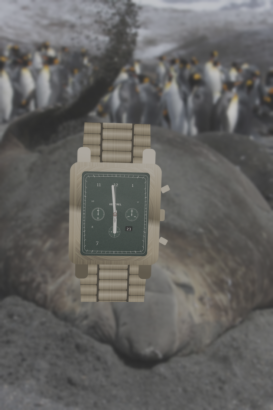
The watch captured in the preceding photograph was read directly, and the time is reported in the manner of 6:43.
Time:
5:59
